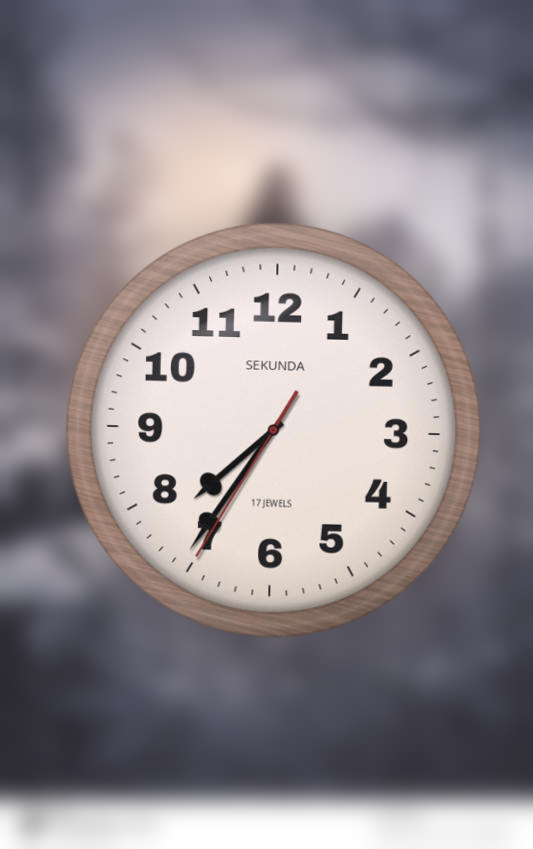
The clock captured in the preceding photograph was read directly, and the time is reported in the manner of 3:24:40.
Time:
7:35:35
